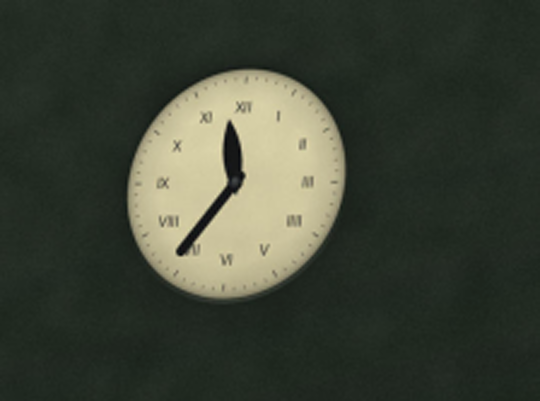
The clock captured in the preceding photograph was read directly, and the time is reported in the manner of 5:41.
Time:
11:36
